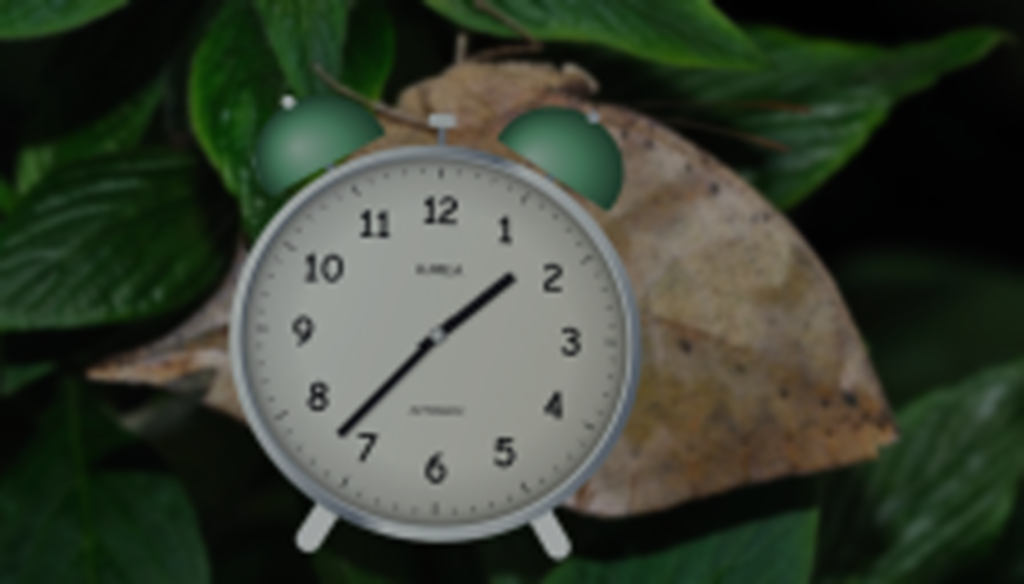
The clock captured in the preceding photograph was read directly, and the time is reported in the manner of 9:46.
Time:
1:37
